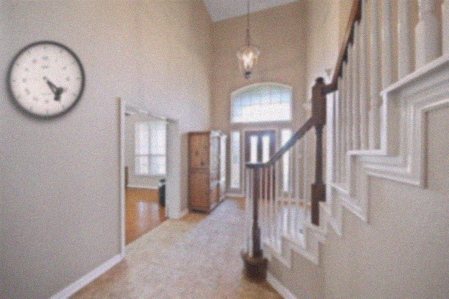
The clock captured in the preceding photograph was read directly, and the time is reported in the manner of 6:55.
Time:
4:25
